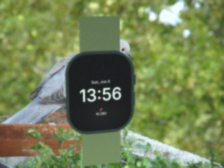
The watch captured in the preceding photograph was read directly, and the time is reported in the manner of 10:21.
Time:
13:56
